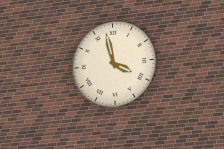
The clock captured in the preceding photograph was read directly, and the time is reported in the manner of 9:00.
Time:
3:58
